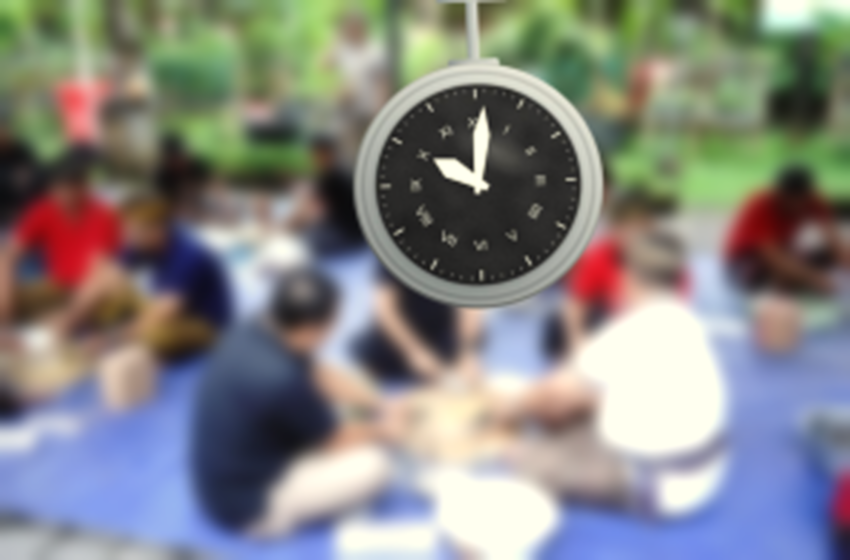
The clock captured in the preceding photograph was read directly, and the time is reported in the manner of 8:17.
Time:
10:01
